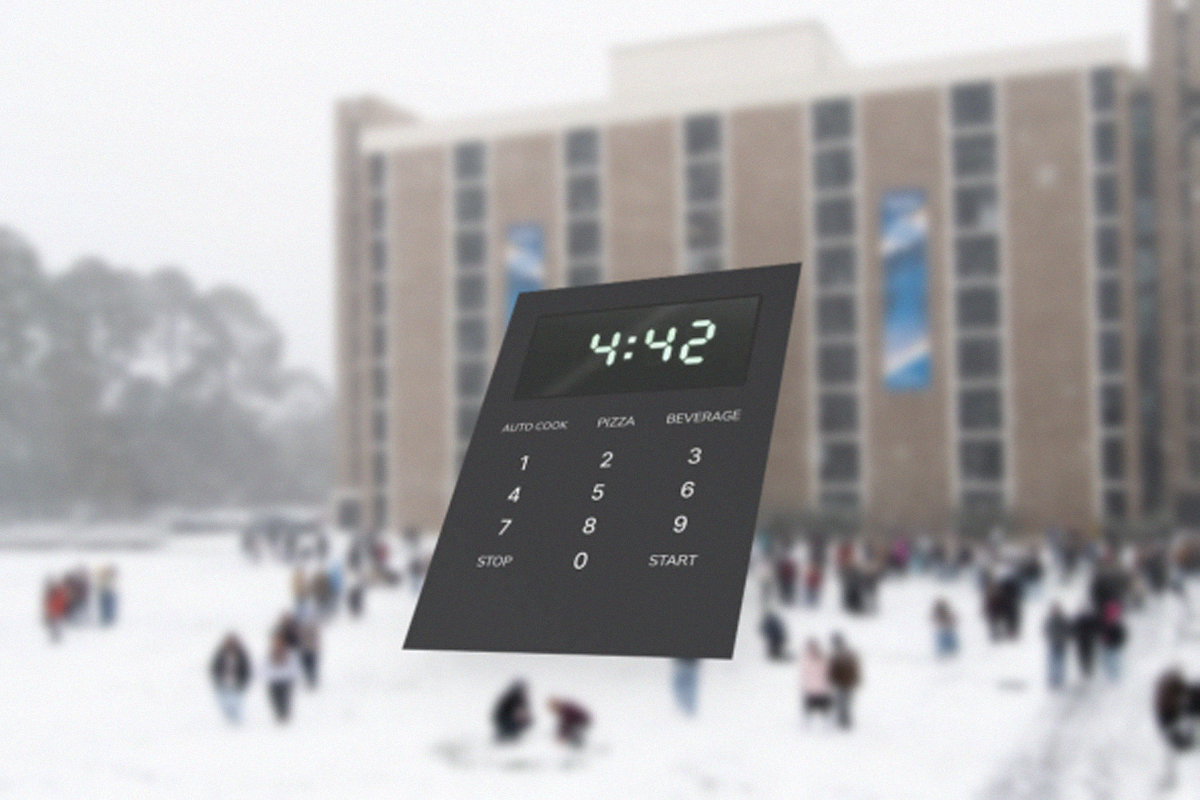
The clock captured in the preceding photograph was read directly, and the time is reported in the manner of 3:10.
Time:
4:42
